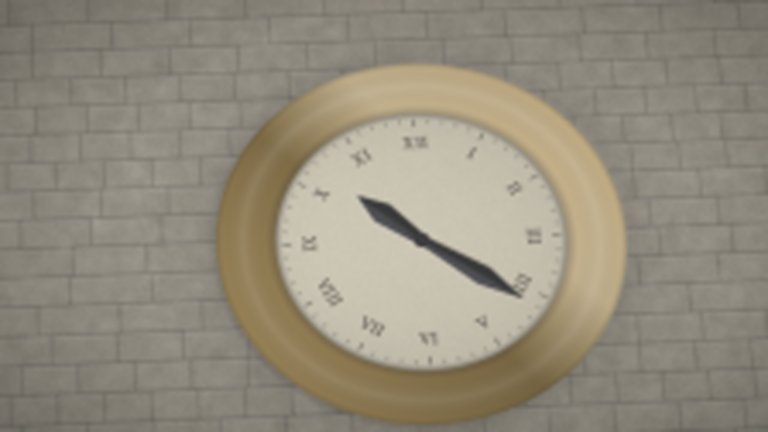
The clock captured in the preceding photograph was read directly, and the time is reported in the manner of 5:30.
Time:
10:21
